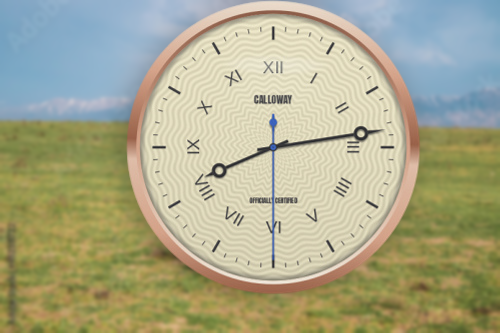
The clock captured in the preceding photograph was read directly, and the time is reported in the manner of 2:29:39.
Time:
8:13:30
